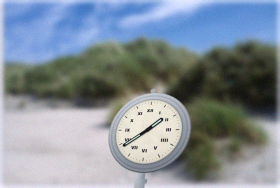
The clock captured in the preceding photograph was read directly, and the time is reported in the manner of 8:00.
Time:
1:39
